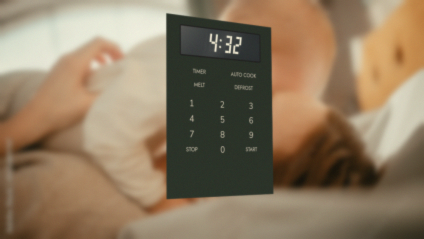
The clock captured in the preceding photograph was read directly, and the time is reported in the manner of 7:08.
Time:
4:32
